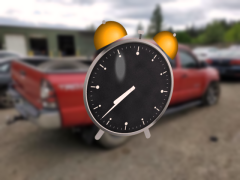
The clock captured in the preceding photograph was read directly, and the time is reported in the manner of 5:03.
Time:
7:37
